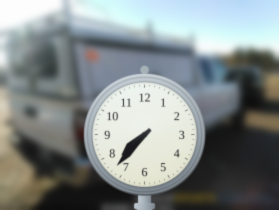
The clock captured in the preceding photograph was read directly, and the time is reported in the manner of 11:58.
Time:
7:37
